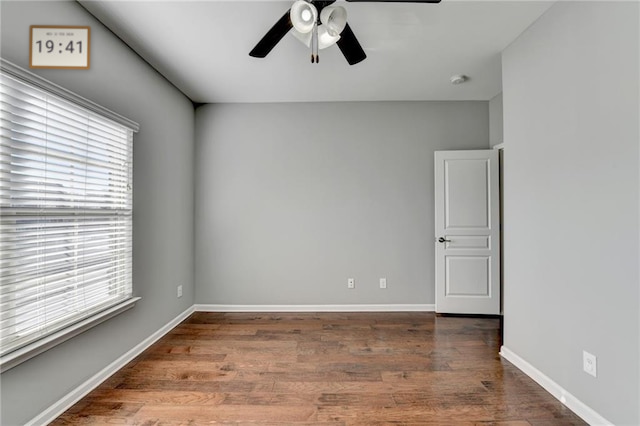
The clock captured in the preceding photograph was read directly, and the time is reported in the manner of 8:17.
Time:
19:41
